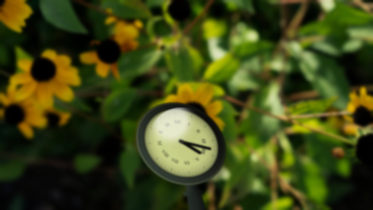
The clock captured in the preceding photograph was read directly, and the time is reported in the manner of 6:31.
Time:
4:18
